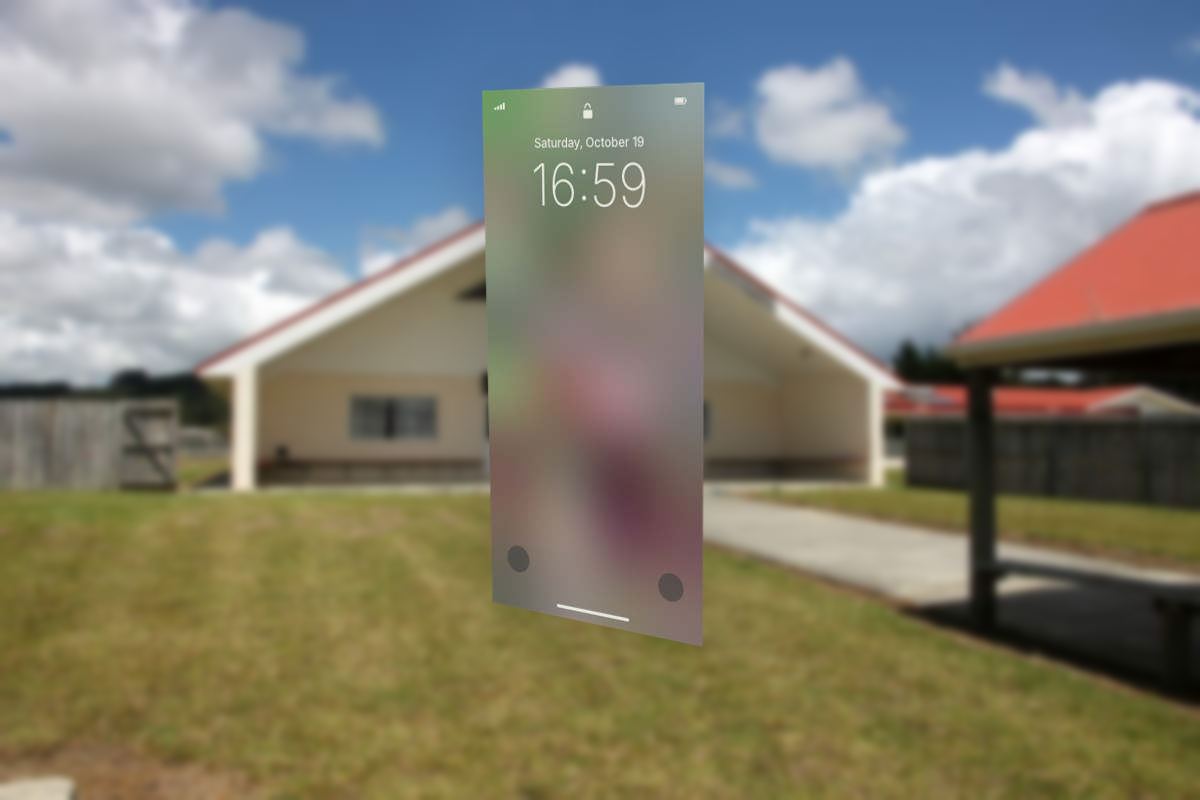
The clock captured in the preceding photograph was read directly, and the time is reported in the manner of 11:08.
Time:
16:59
